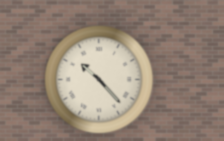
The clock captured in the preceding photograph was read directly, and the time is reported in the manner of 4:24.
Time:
10:23
